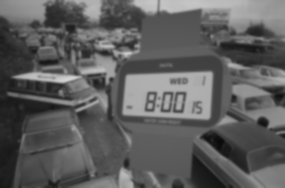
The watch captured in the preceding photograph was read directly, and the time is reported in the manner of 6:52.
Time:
8:00
